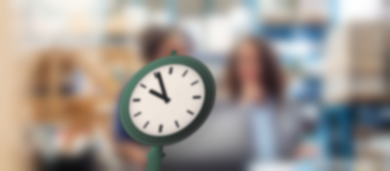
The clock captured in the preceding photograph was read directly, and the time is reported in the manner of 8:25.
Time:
9:56
